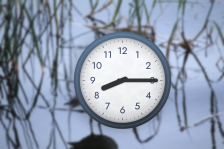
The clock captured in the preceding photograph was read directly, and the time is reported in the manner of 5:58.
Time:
8:15
